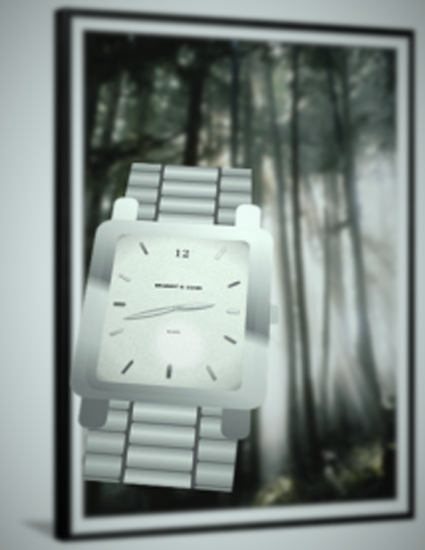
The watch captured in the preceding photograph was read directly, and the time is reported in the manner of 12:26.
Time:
2:42
